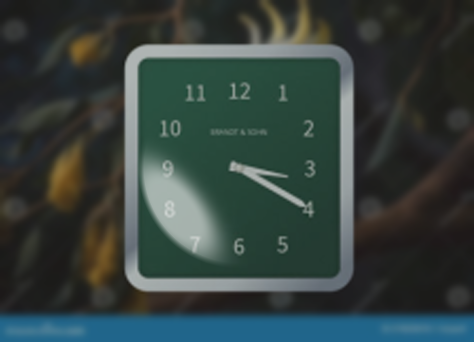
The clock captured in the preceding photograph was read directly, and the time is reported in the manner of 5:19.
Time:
3:20
